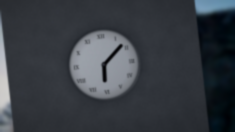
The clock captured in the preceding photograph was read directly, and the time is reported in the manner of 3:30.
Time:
6:08
